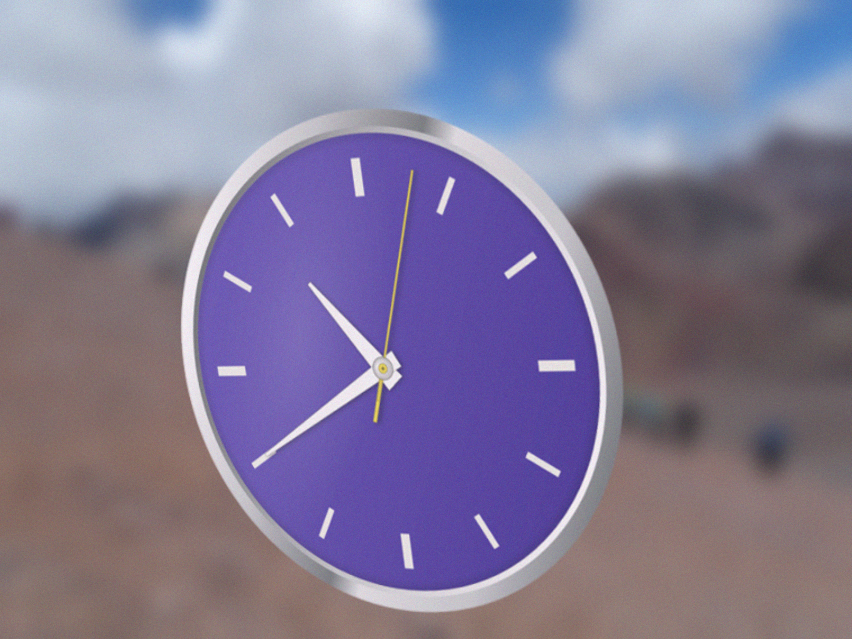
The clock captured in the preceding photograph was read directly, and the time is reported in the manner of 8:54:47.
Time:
10:40:03
